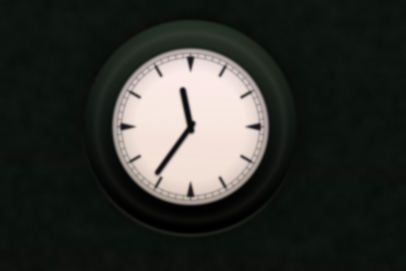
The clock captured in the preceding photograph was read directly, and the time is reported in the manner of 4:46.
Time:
11:36
